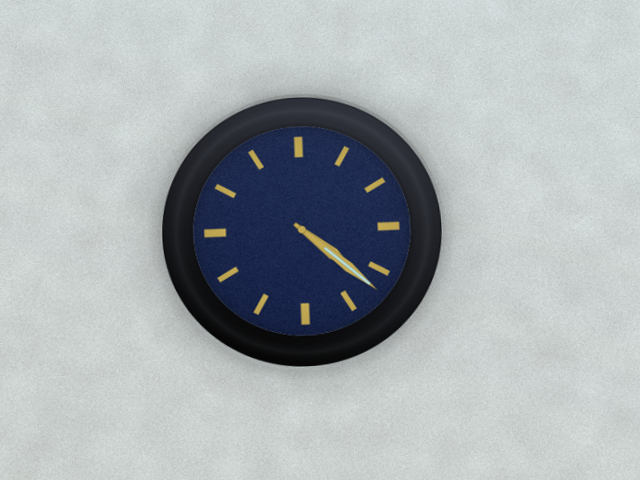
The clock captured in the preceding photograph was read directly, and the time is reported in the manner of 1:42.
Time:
4:22
